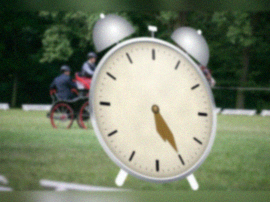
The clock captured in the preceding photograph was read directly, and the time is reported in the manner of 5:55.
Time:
5:25
